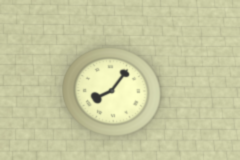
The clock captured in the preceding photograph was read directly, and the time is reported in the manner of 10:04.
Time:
8:06
